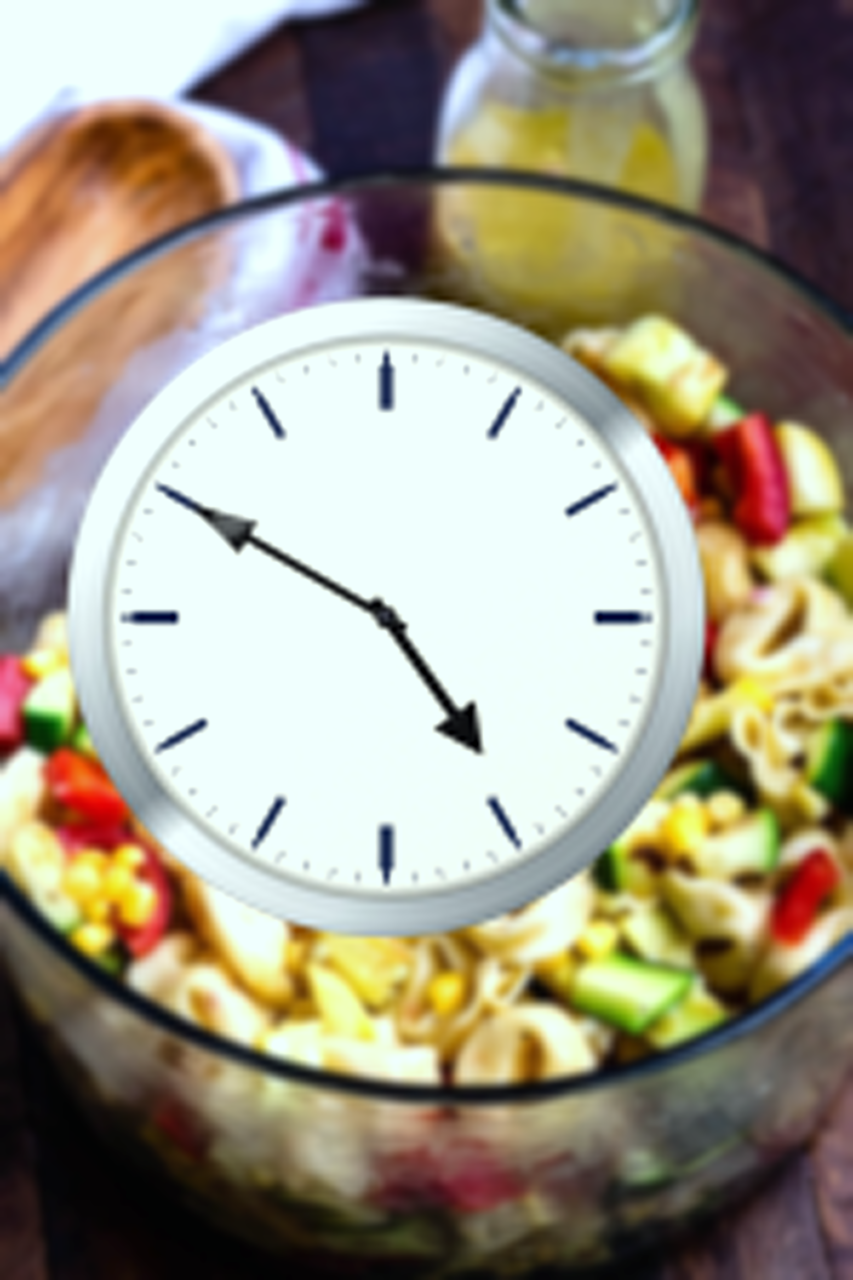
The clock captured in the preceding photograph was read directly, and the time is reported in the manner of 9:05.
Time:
4:50
